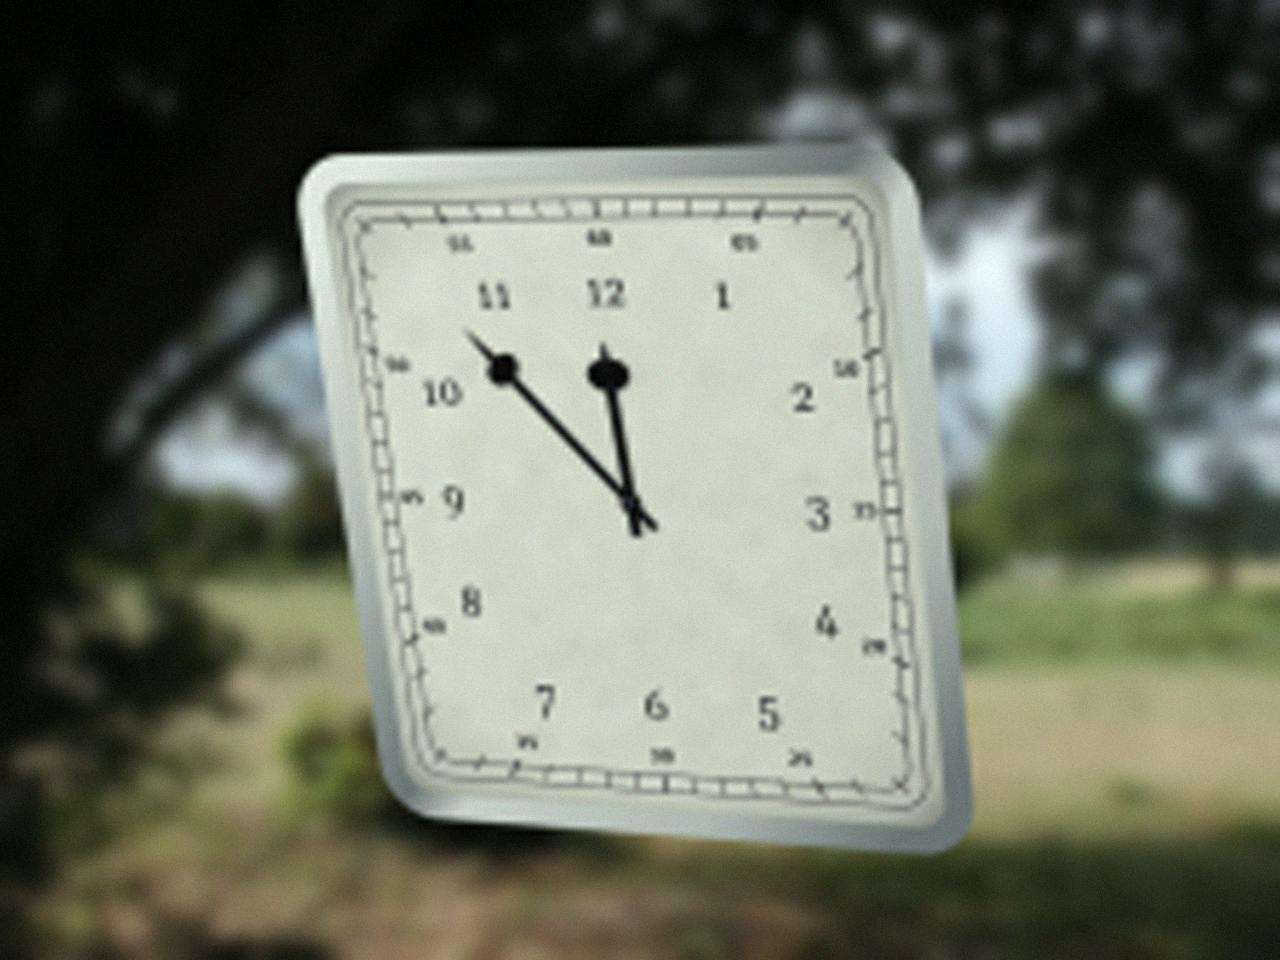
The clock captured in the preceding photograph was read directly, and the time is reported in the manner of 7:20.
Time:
11:53
